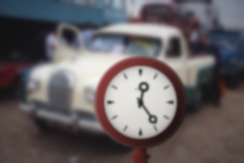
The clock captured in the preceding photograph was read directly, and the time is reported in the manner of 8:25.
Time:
12:24
